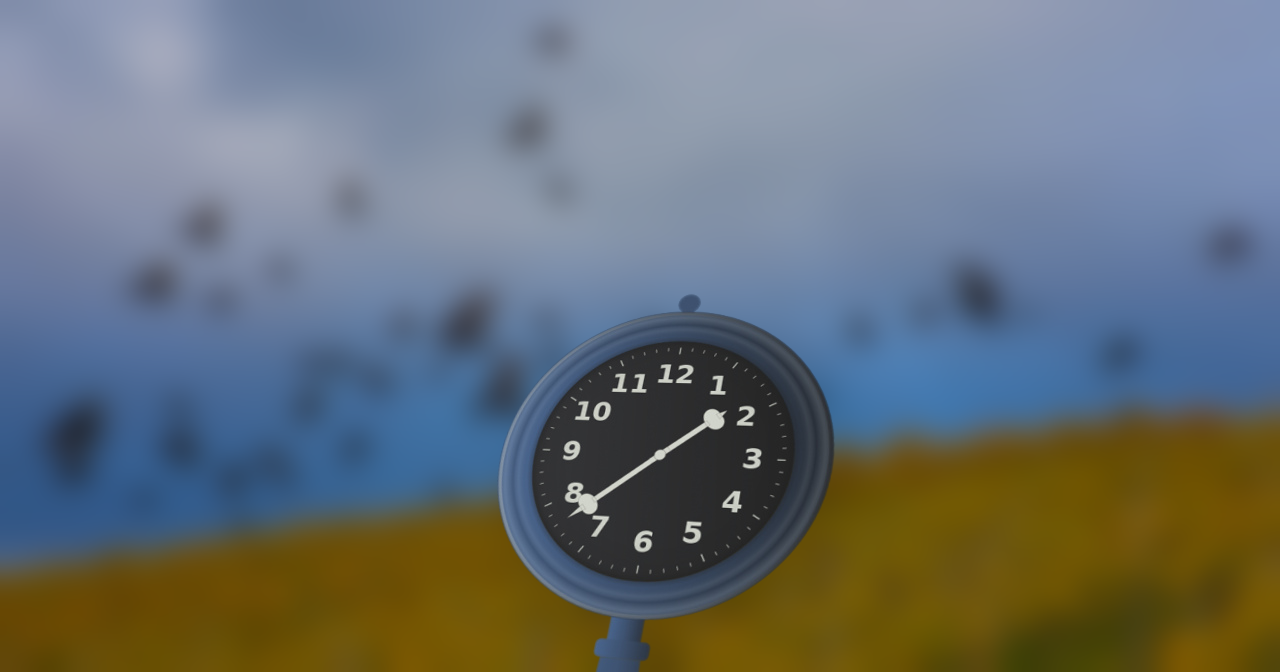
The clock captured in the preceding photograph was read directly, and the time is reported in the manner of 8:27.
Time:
1:38
